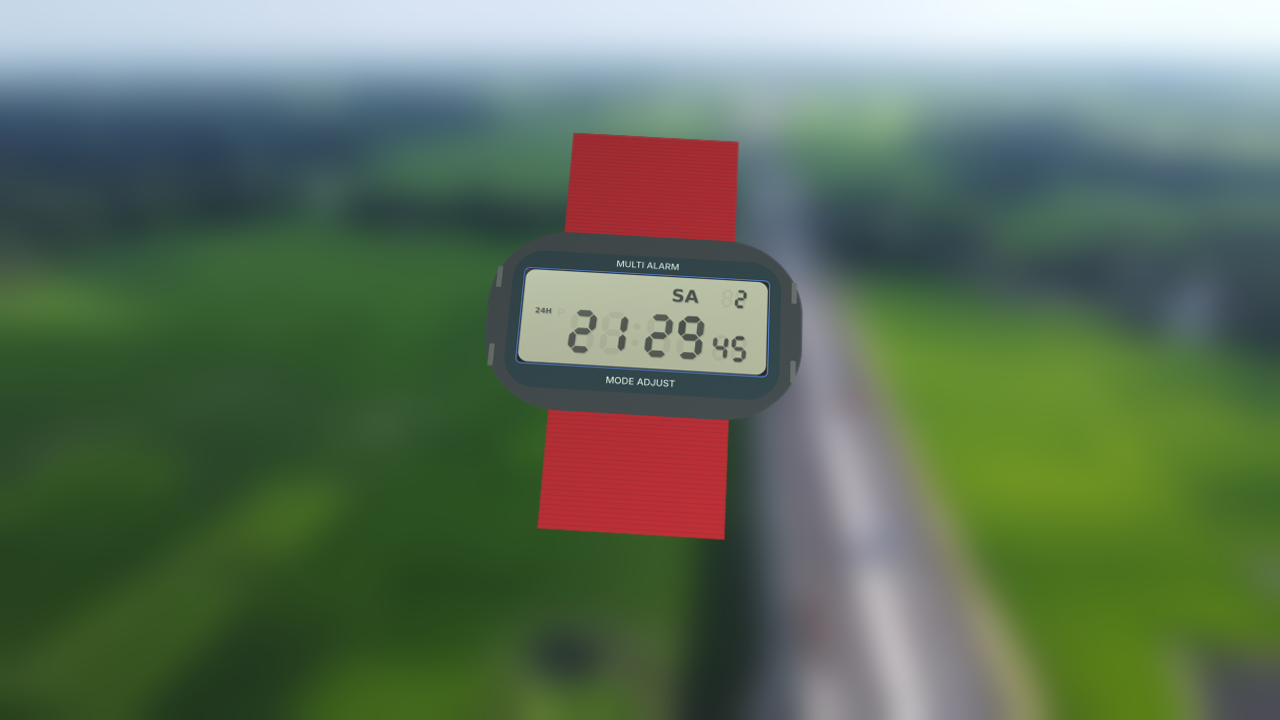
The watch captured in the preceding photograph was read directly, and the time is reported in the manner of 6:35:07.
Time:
21:29:45
